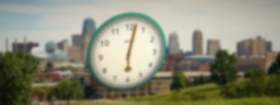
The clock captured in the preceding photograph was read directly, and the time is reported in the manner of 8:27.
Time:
6:02
